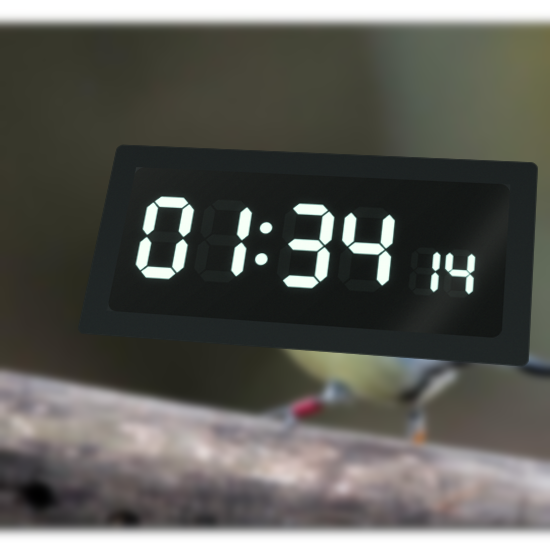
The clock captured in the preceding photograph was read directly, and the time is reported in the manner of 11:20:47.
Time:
1:34:14
